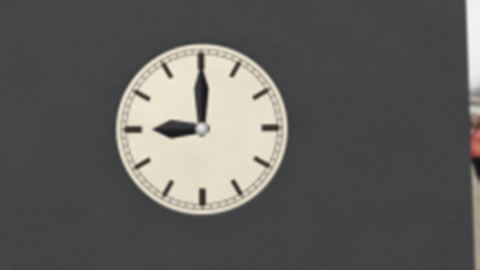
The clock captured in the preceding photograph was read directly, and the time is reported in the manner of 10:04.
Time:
9:00
